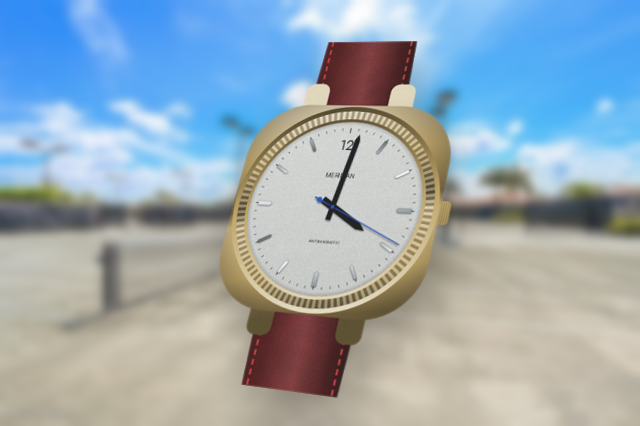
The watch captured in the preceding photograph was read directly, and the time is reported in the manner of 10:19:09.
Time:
4:01:19
